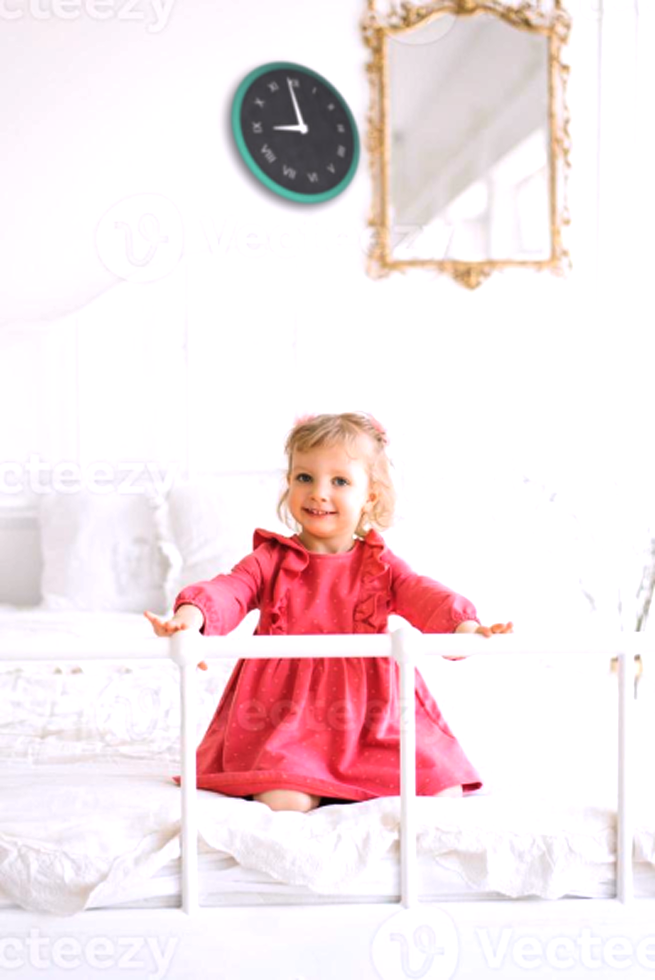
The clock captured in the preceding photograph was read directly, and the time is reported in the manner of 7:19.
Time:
8:59
